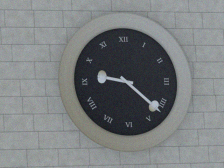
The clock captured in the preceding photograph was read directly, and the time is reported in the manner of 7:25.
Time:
9:22
